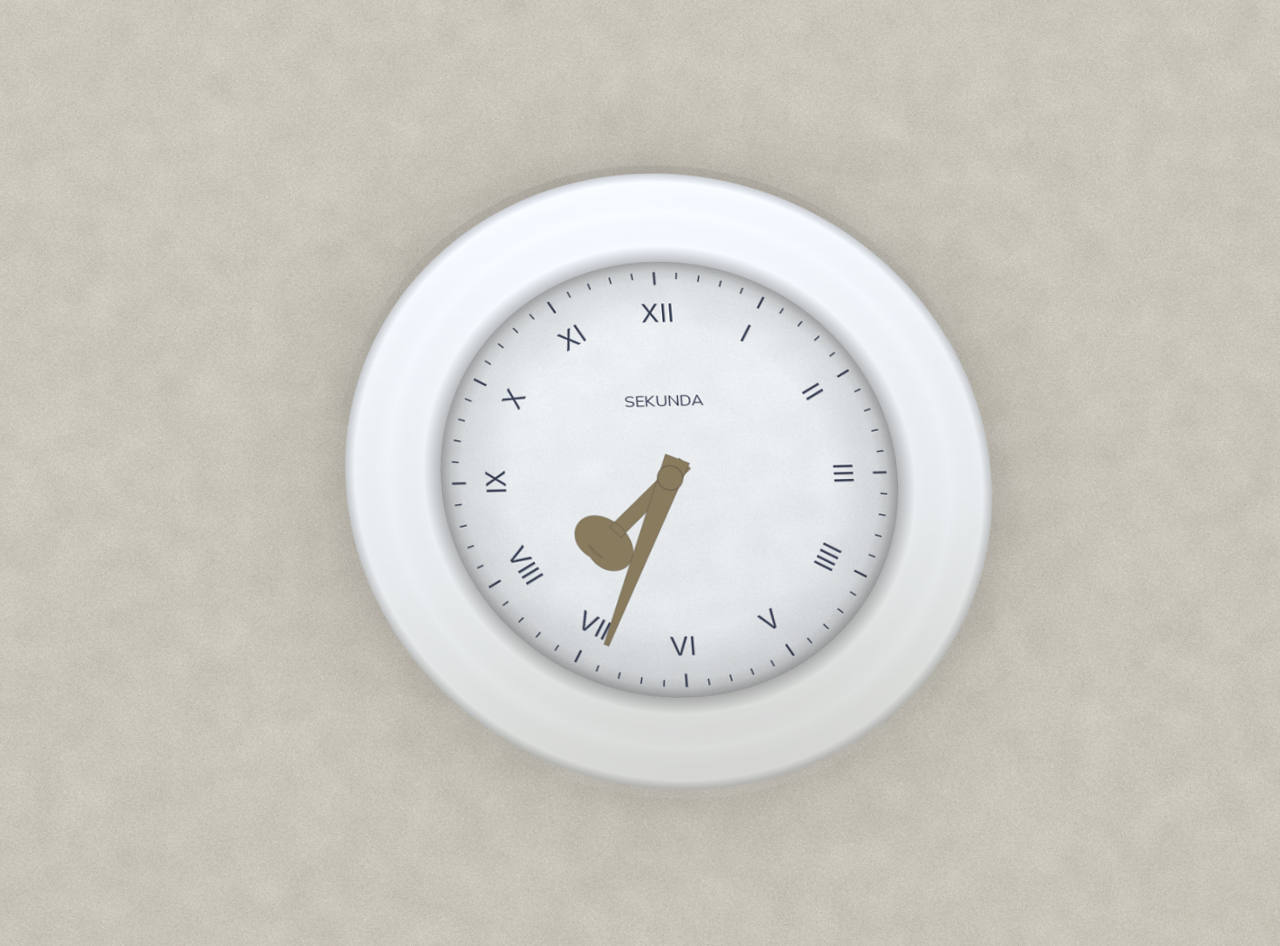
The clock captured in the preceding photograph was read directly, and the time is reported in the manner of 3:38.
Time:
7:34
